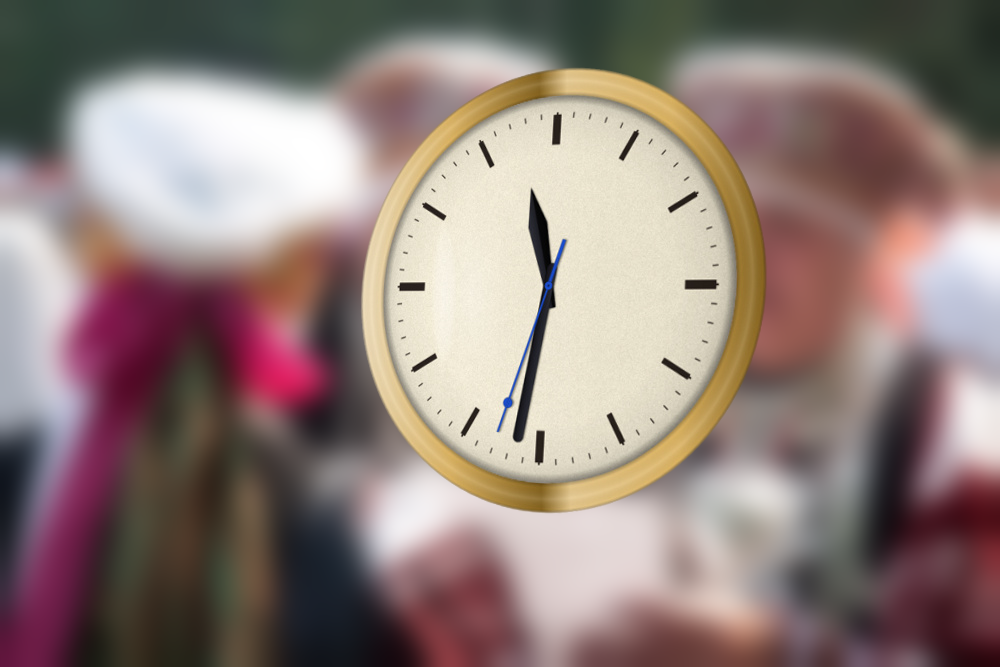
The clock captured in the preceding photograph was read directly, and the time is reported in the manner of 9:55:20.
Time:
11:31:33
